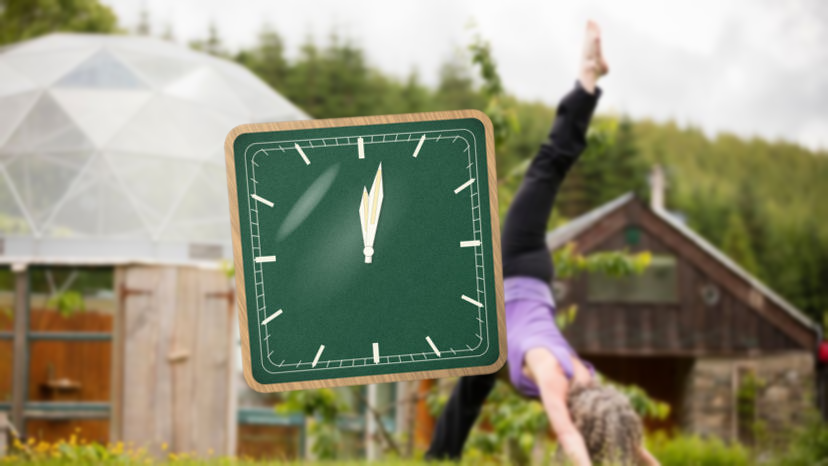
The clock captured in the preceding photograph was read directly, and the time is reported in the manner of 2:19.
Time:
12:02
